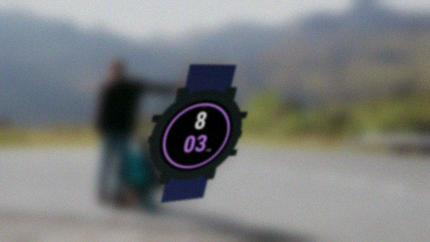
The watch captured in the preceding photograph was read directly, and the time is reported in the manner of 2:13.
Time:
8:03
